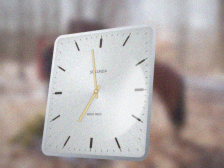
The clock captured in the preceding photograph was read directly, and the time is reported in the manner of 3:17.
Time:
6:58
